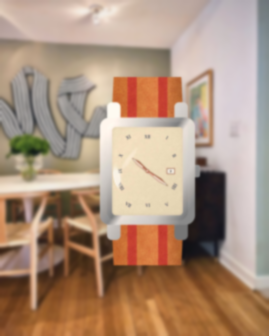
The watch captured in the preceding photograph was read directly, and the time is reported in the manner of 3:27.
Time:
10:21
